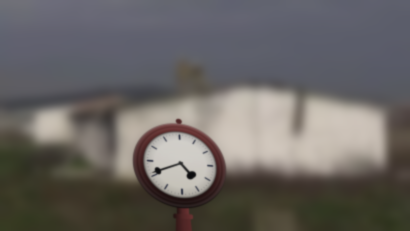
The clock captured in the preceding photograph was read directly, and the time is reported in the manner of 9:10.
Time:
4:41
